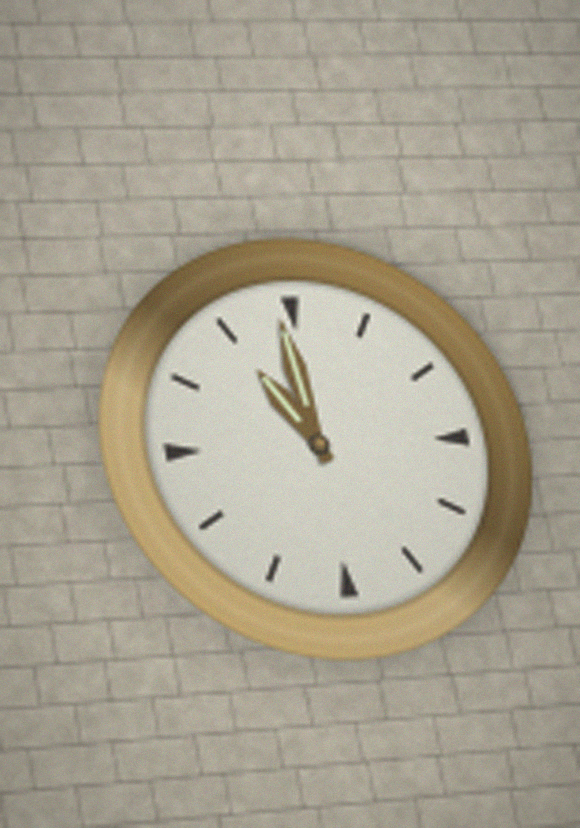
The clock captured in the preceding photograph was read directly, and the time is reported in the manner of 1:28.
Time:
10:59
